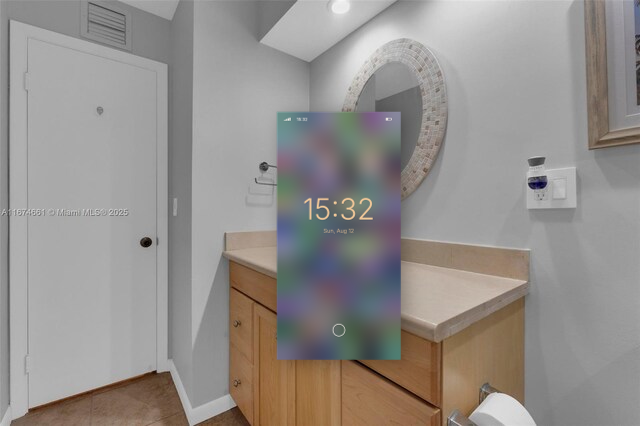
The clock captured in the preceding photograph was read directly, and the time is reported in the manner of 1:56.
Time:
15:32
